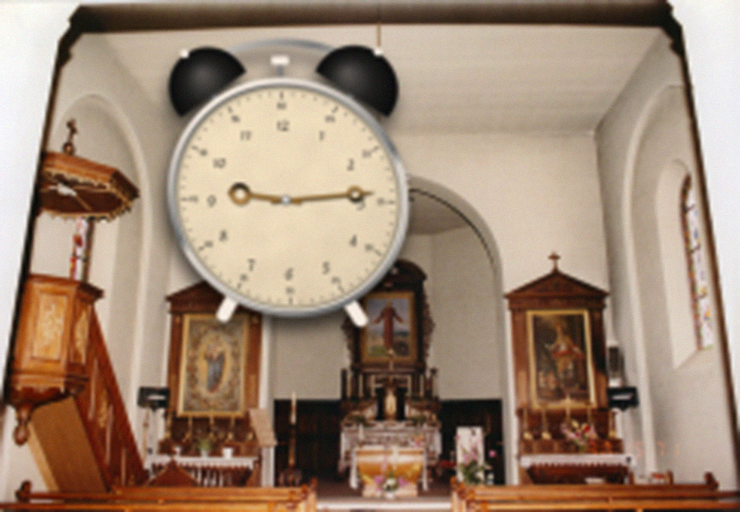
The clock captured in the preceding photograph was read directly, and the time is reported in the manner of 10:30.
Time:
9:14
